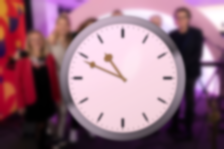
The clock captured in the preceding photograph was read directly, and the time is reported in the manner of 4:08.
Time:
10:49
